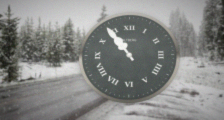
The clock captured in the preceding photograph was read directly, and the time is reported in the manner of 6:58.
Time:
10:54
